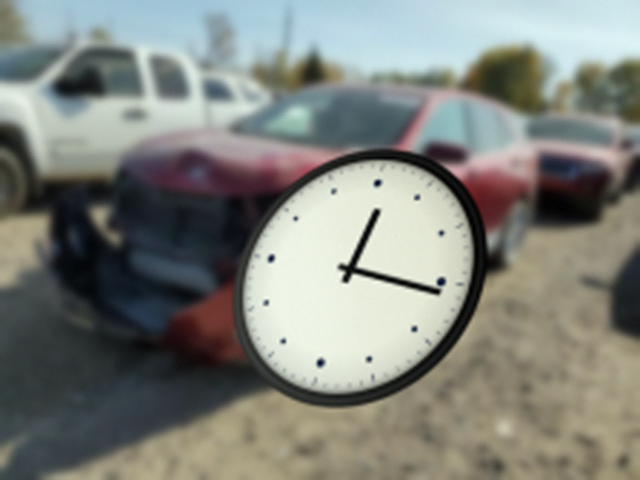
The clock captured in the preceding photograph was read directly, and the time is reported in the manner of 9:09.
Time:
12:16
